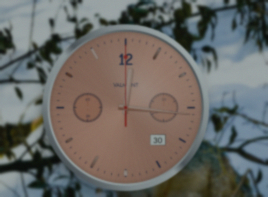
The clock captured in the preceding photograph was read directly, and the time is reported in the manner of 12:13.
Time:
12:16
